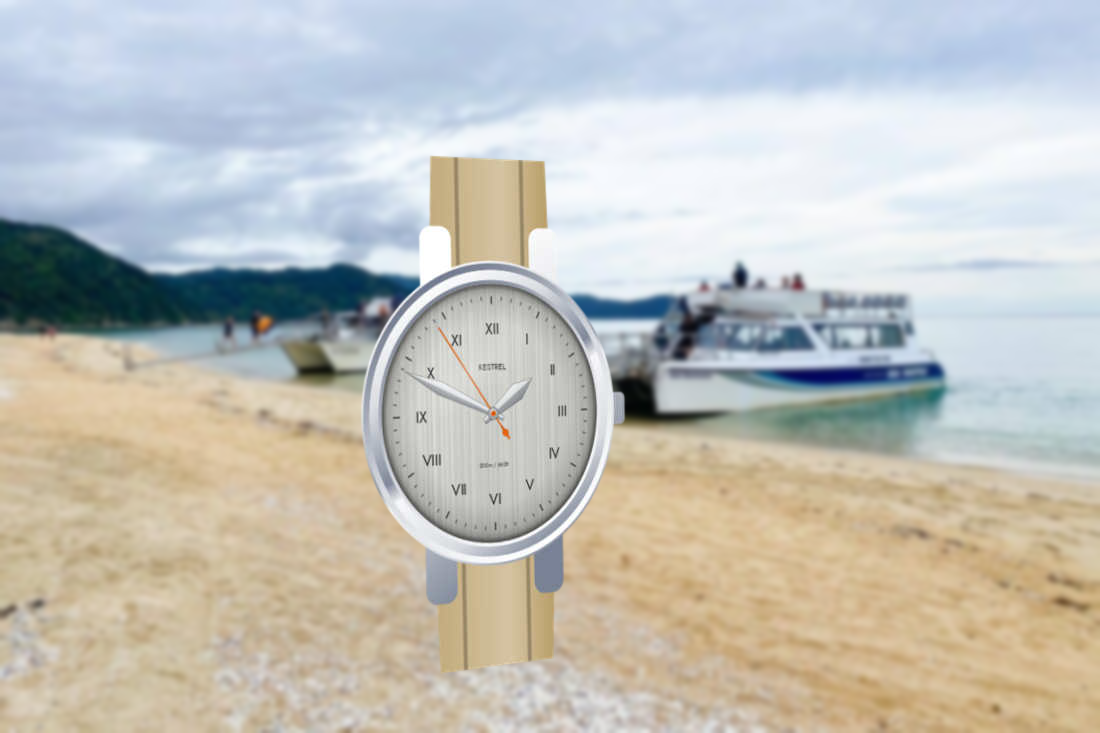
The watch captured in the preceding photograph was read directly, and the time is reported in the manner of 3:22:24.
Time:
1:48:54
